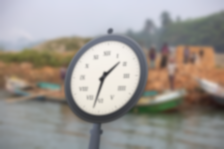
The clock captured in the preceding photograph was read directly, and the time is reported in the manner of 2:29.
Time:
1:32
